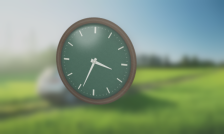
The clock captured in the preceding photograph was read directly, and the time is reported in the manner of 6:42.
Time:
3:34
